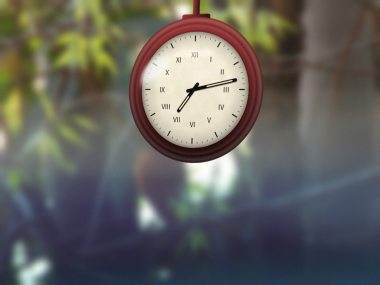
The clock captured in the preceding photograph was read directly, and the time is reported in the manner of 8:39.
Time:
7:13
